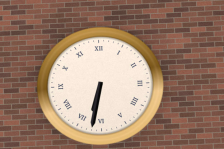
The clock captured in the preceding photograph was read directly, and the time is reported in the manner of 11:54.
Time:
6:32
